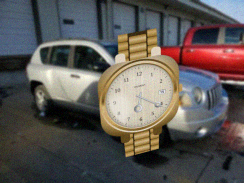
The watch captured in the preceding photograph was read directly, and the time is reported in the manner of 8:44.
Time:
6:21
